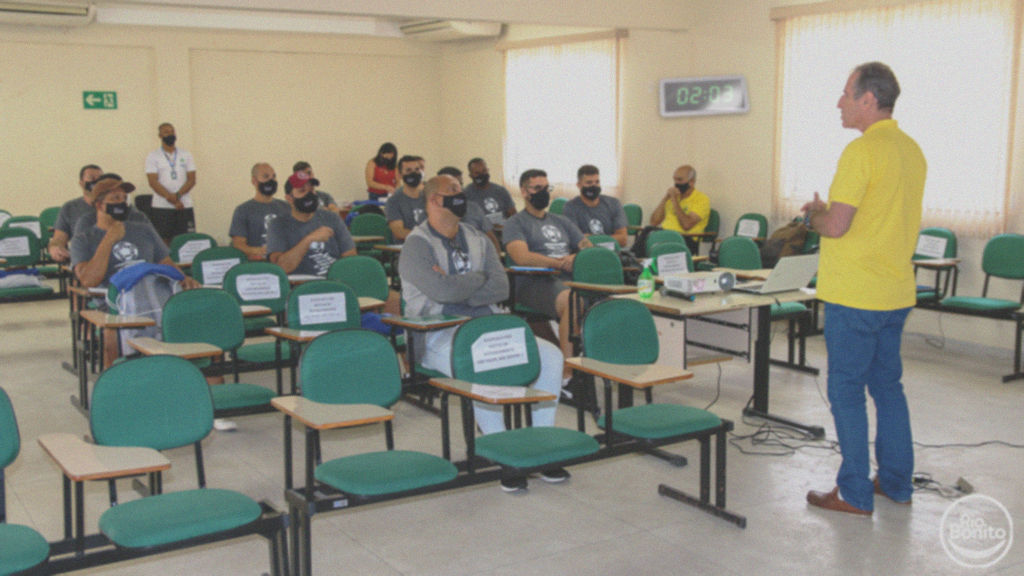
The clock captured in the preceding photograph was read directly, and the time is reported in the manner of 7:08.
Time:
2:03
